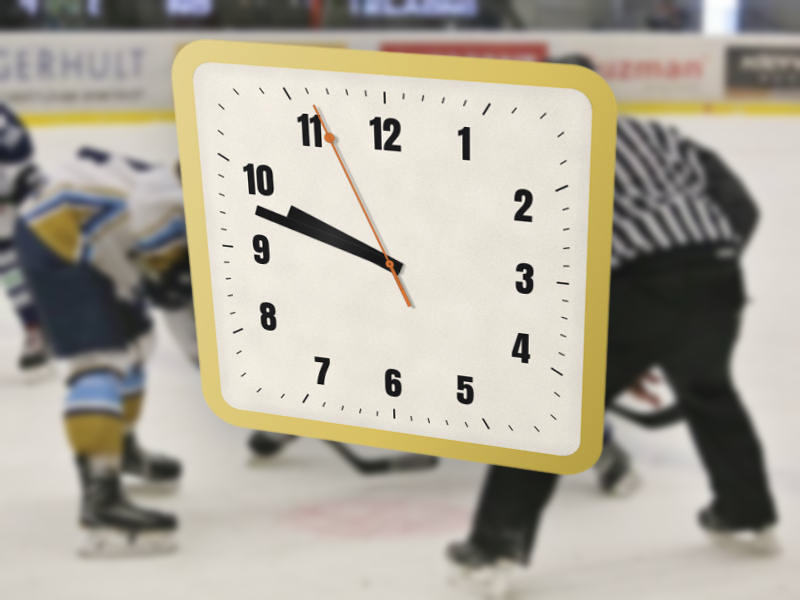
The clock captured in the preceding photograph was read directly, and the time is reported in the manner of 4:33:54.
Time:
9:47:56
